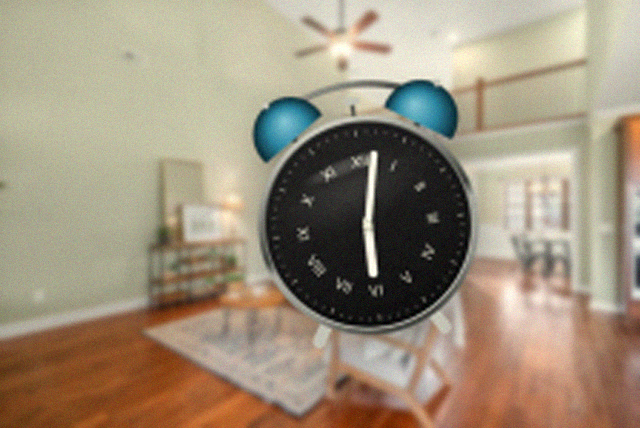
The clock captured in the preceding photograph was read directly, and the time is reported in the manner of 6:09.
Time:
6:02
